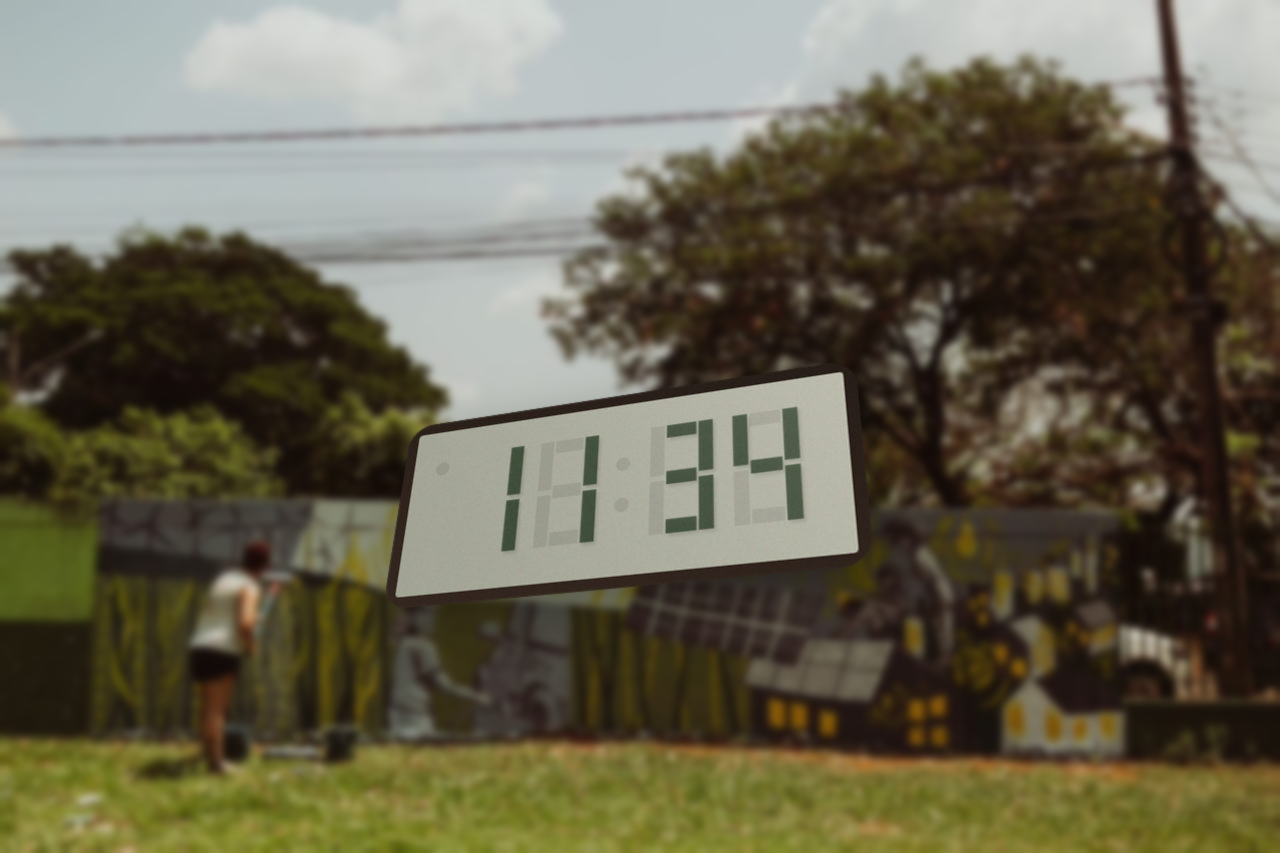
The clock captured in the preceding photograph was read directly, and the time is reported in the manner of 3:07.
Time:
11:34
